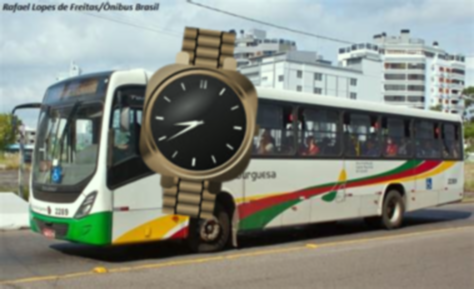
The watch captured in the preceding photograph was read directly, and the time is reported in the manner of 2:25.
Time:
8:39
